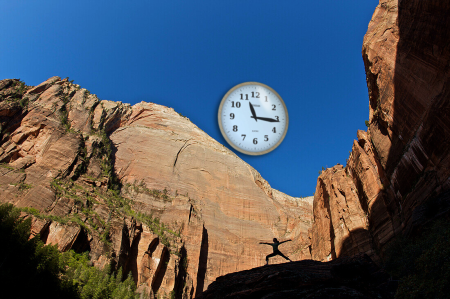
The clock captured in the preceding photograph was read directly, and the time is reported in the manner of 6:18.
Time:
11:16
